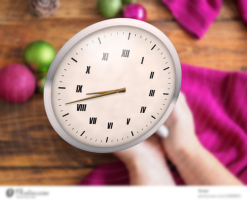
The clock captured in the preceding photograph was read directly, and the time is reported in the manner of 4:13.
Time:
8:42
